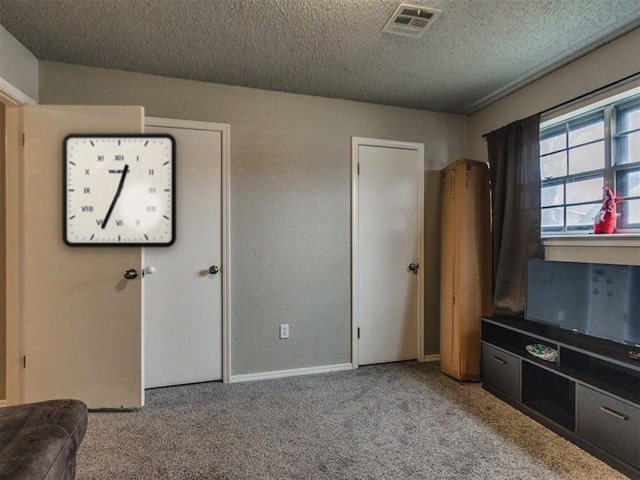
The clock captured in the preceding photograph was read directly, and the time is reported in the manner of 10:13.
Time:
12:34
